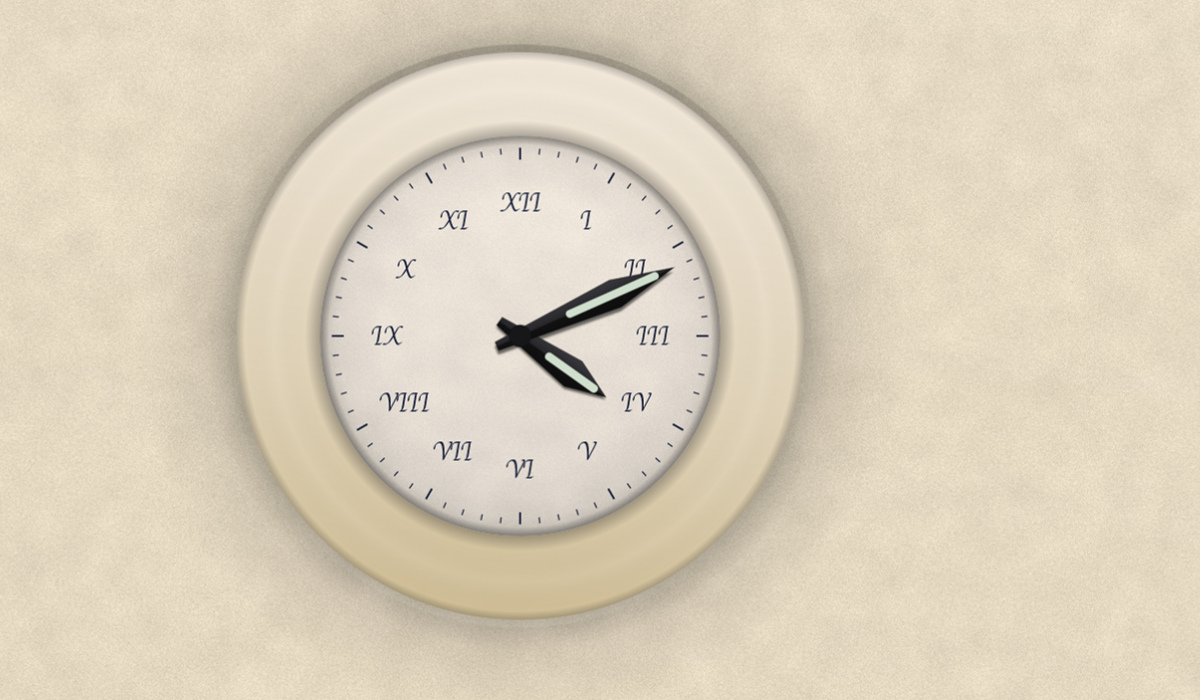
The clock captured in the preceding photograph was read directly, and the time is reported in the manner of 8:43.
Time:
4:11
